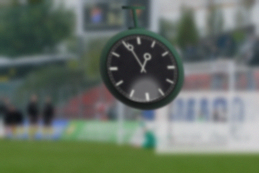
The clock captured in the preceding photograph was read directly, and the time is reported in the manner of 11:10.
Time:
12:56
